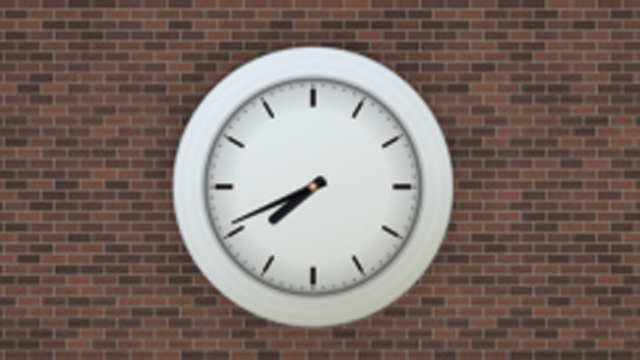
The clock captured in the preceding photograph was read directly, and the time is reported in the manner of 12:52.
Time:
7:41
